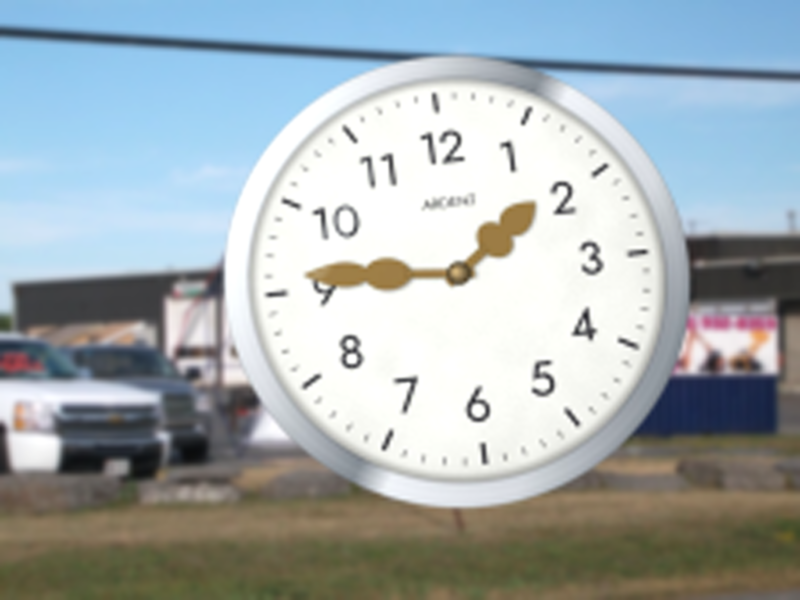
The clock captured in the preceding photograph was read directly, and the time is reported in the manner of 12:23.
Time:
1:46
